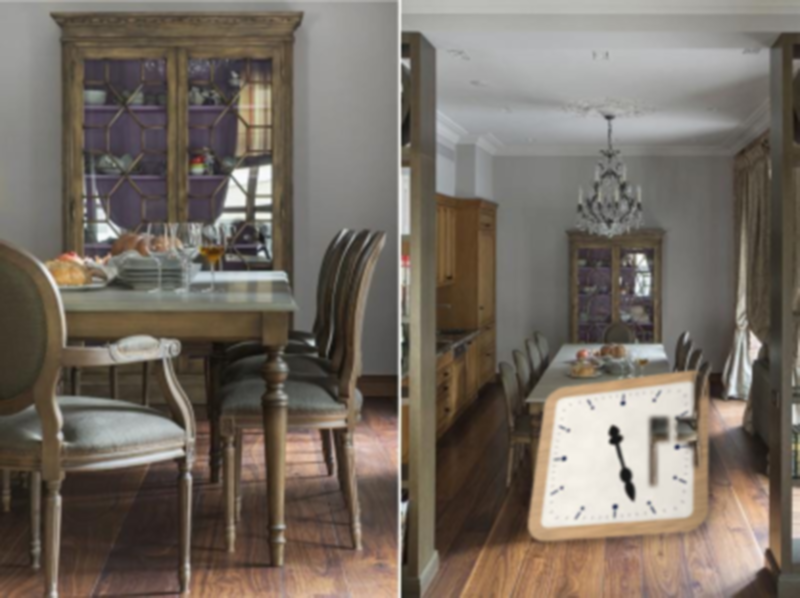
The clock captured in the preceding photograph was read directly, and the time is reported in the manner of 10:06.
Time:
11:27
